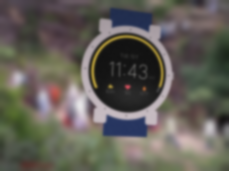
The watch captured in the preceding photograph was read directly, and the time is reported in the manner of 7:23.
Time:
11:43
